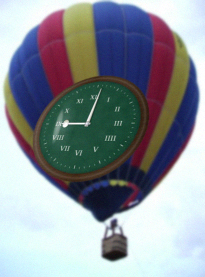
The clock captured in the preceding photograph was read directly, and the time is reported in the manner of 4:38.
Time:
9:01
